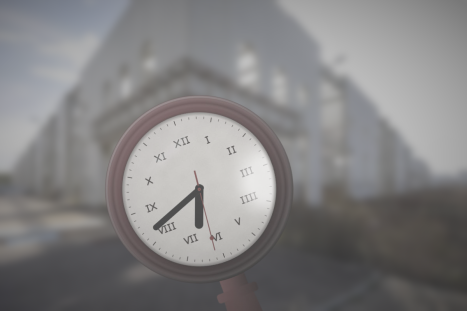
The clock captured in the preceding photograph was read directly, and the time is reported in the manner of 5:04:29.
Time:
6:41:31
